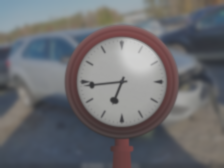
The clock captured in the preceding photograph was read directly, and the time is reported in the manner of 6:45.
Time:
6:44
